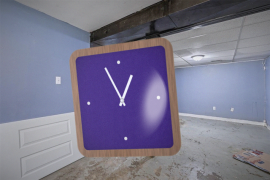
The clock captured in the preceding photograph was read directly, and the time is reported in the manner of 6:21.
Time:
12:56
